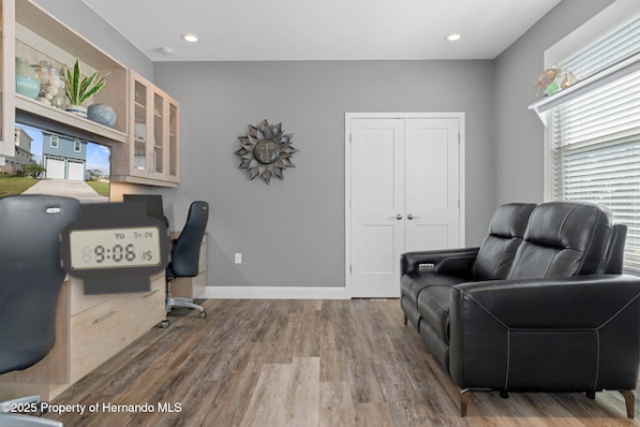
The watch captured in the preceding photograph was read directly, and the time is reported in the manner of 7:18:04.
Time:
9:06:15
